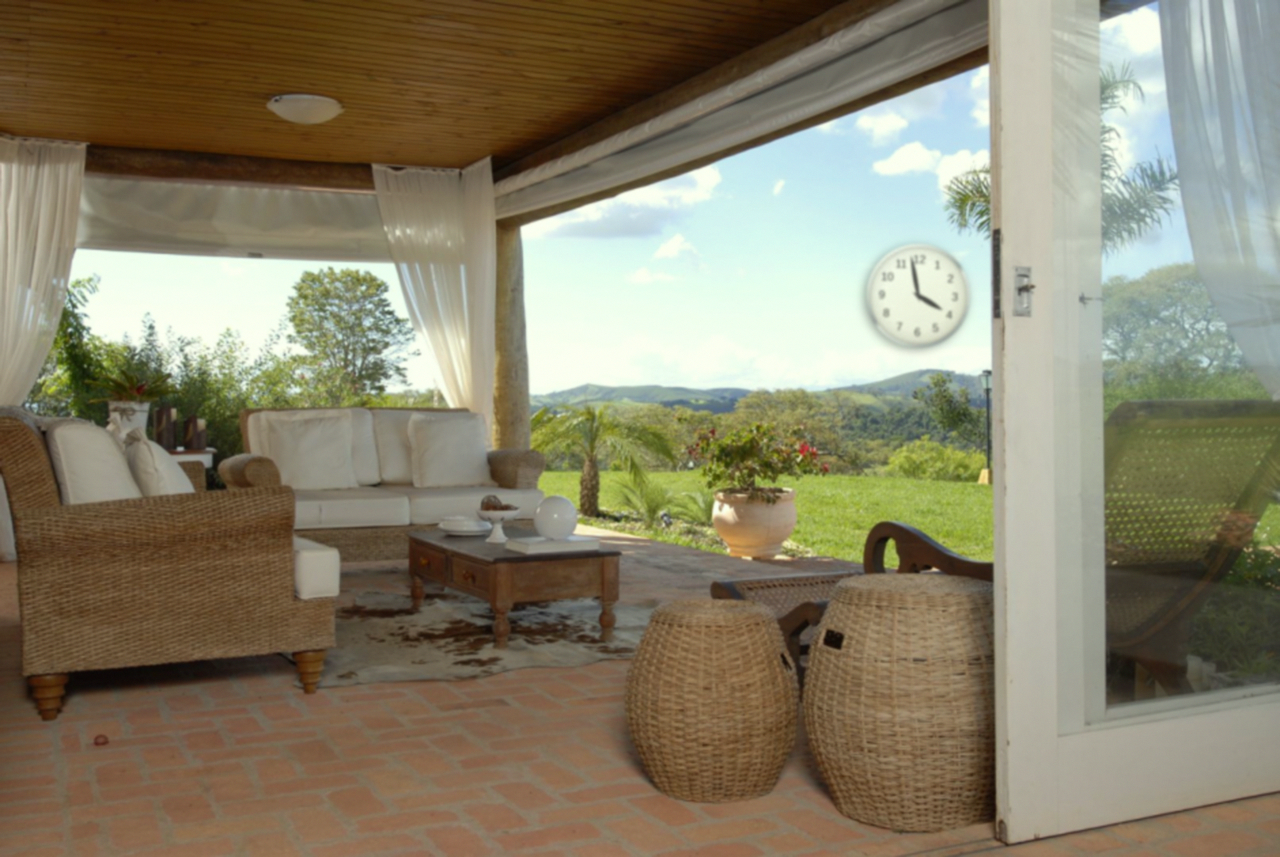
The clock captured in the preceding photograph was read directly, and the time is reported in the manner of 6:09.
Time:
3:58
